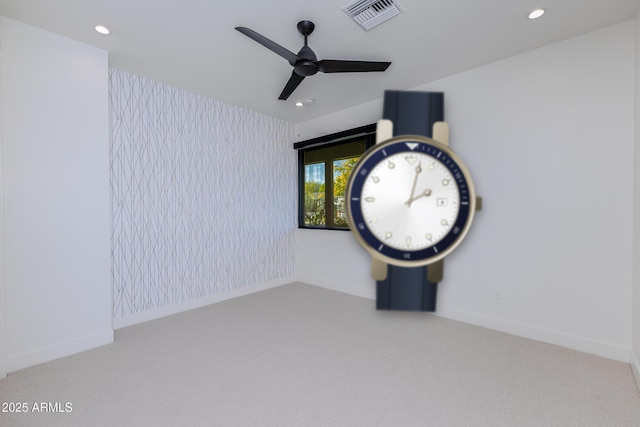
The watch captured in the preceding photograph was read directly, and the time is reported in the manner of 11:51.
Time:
2:02
